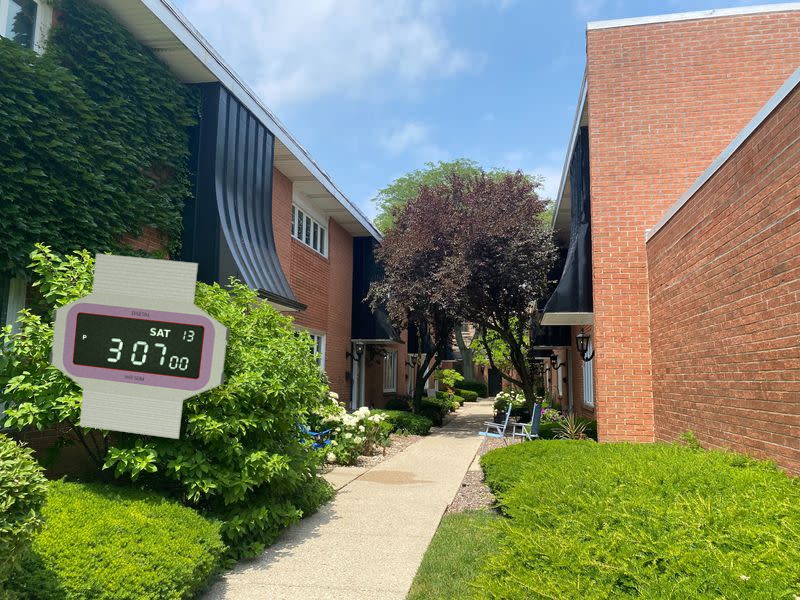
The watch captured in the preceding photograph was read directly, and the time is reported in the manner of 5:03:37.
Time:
3:07:00
